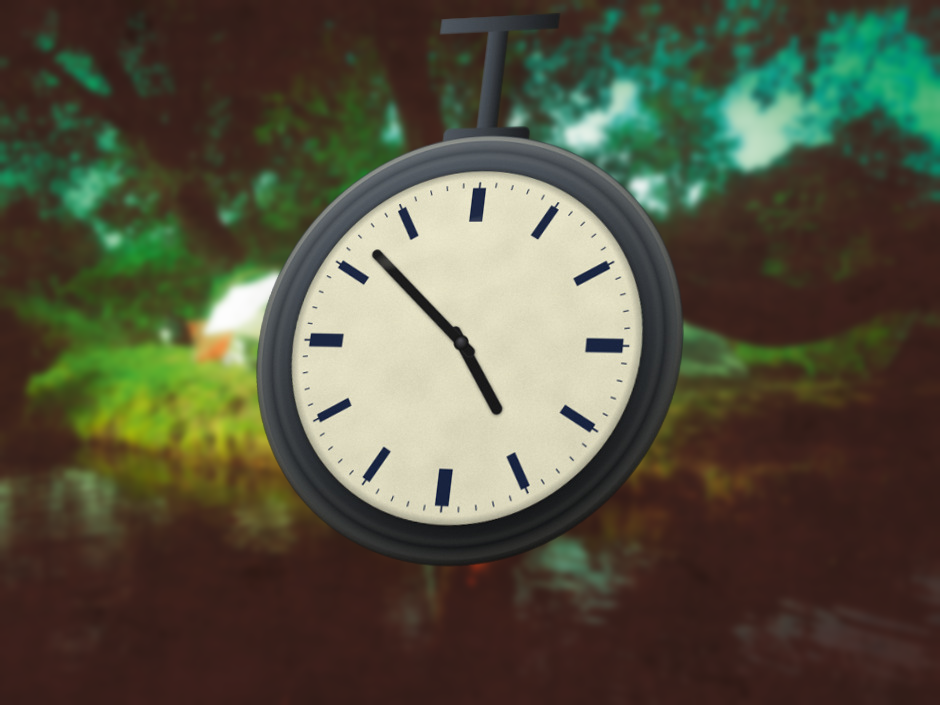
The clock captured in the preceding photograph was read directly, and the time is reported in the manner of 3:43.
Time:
4:52
